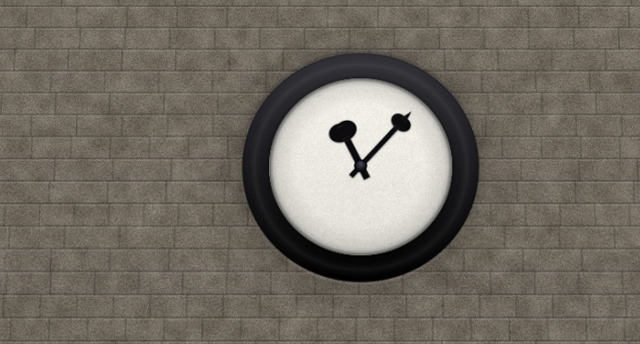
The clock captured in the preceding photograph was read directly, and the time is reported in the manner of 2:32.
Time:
11:07
